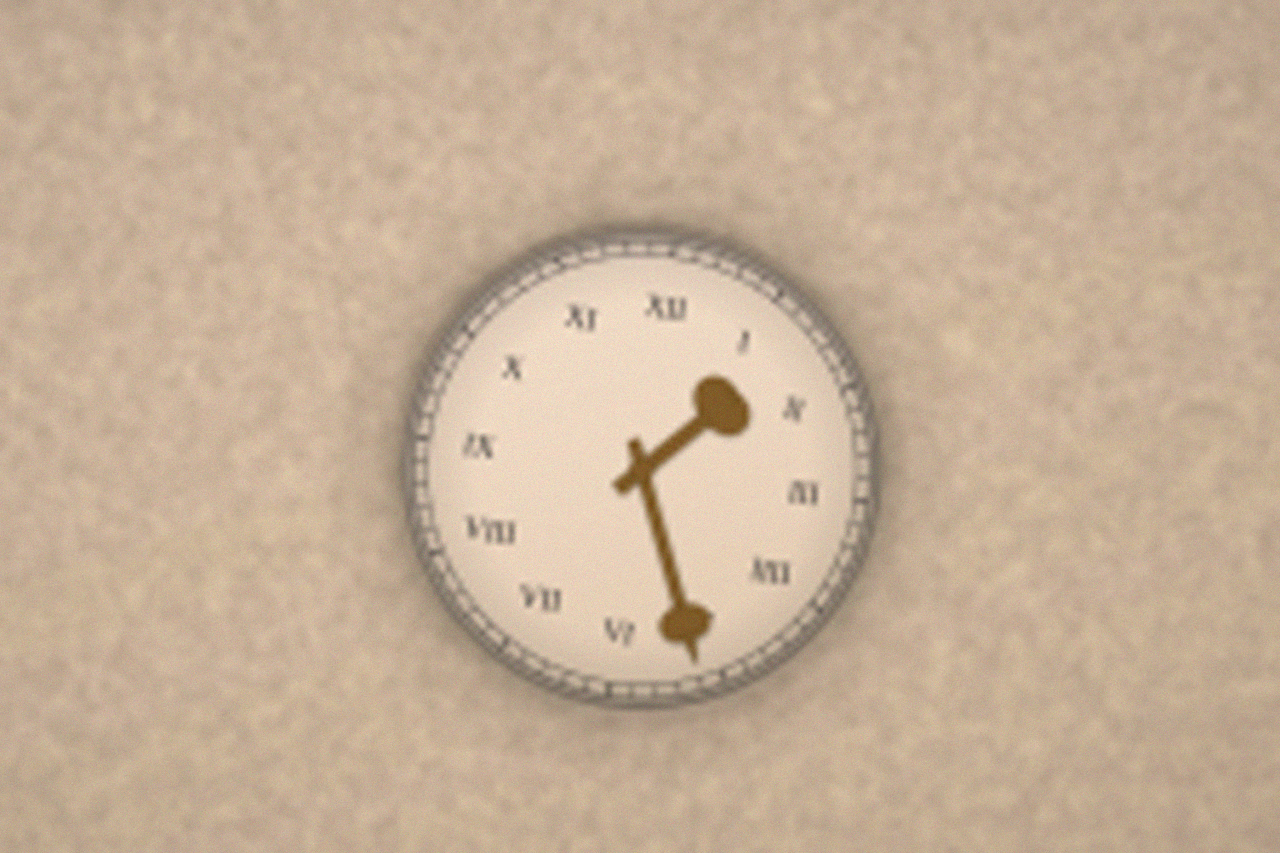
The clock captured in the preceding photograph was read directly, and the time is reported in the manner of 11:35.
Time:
1:26
